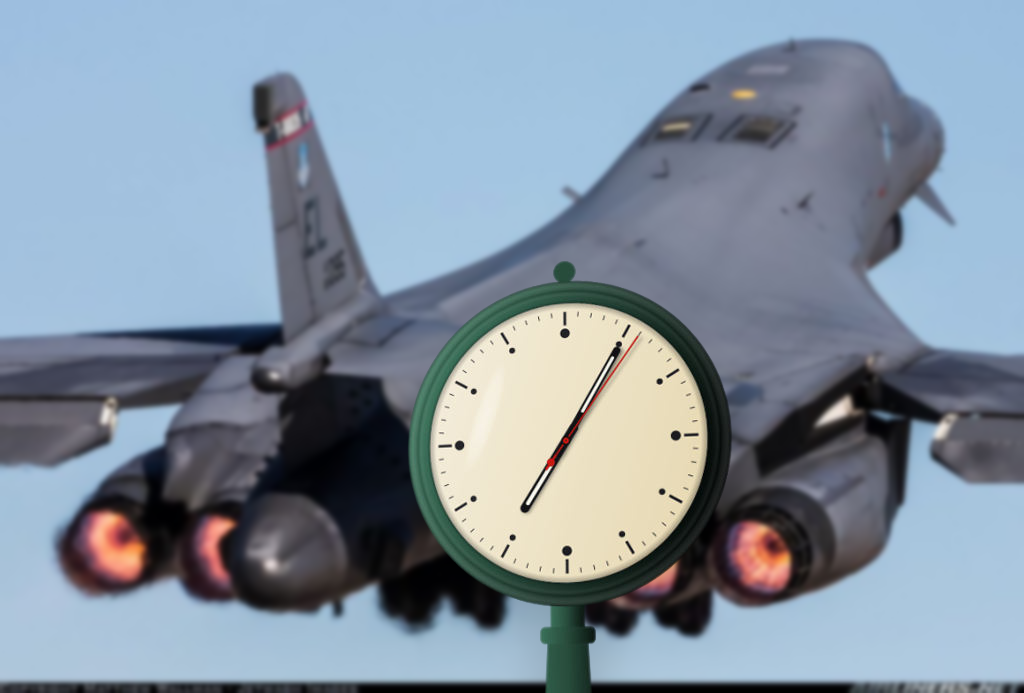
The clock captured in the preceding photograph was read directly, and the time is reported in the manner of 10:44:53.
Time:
7:05:06
